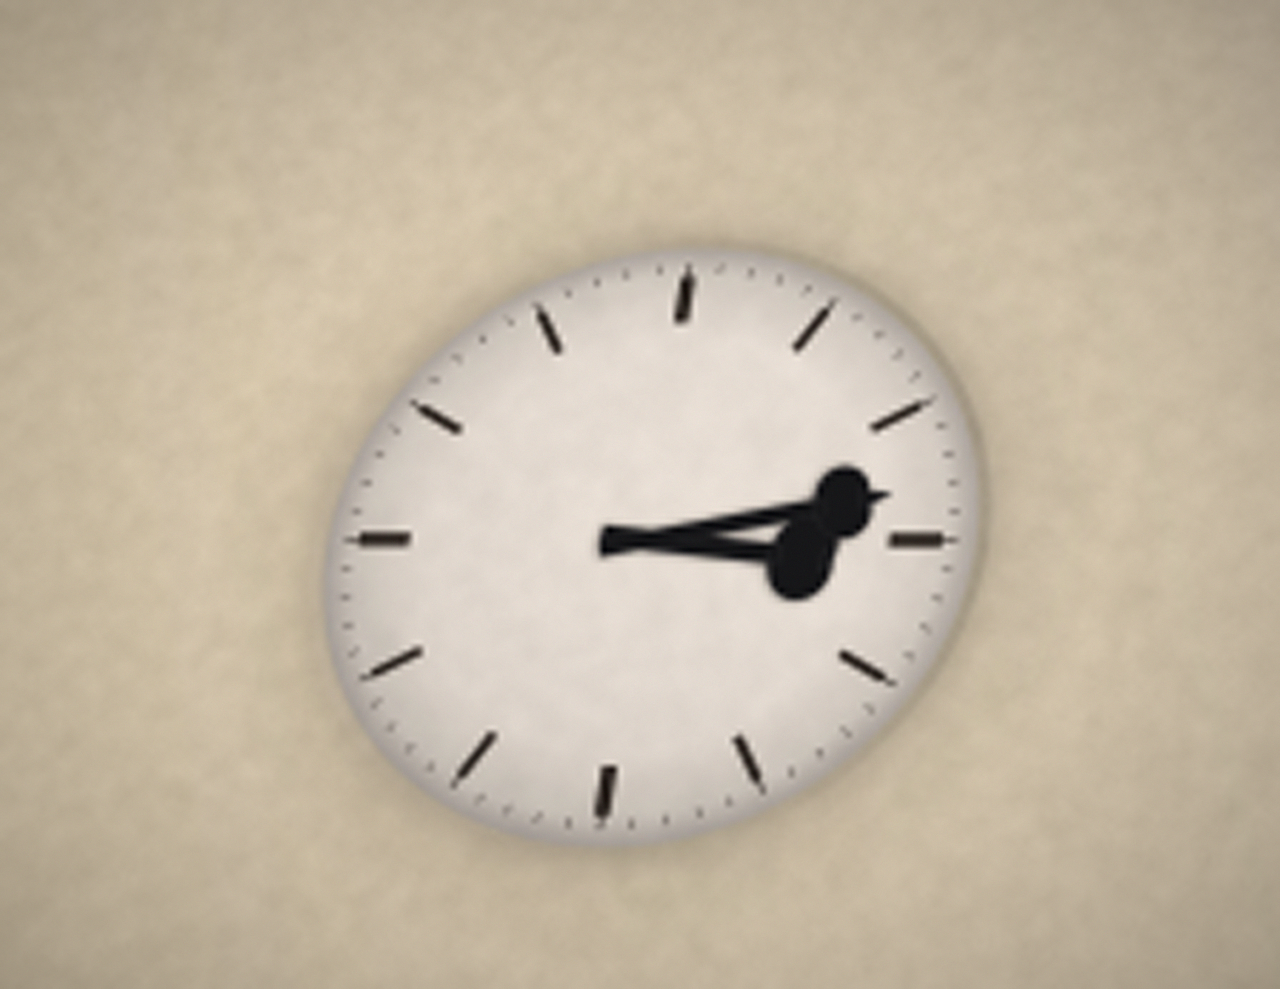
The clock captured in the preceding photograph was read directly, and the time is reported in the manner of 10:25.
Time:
3:13
